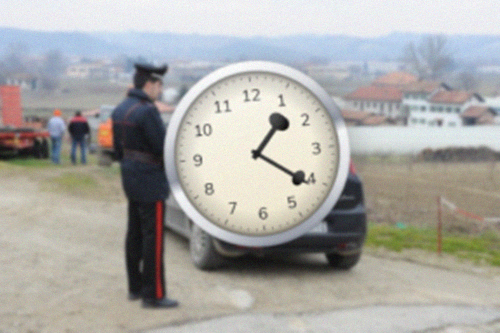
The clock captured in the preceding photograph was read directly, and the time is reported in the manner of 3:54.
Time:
1:21
